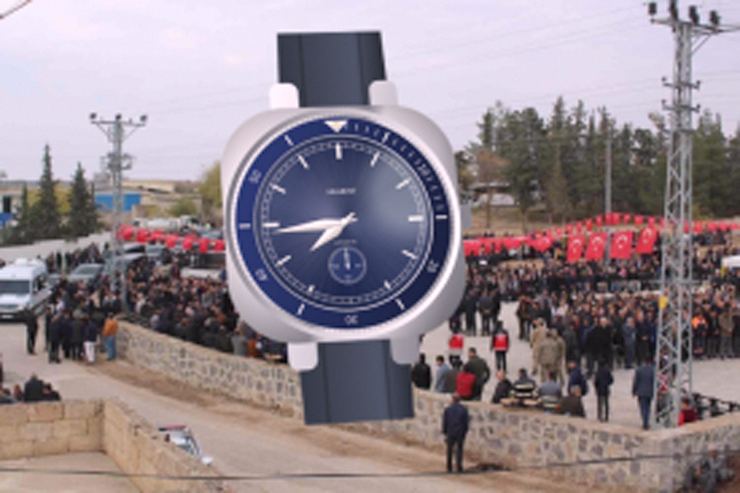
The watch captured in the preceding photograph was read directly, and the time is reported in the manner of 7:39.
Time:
7:44
